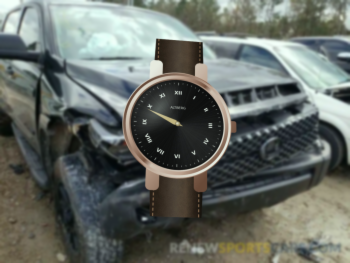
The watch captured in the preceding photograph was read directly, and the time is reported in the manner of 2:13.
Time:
9:49
